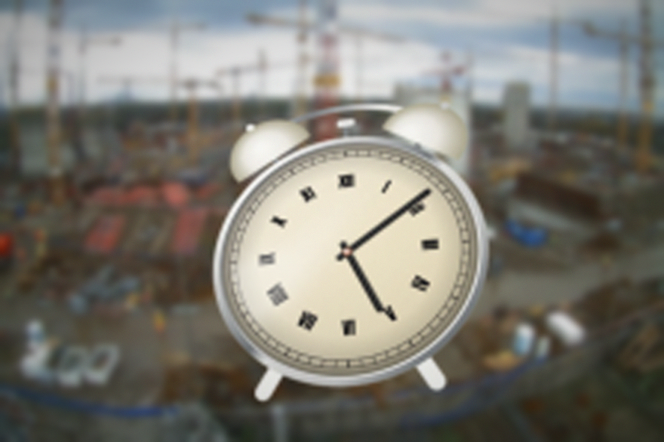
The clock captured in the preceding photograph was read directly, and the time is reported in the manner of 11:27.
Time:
5:09
